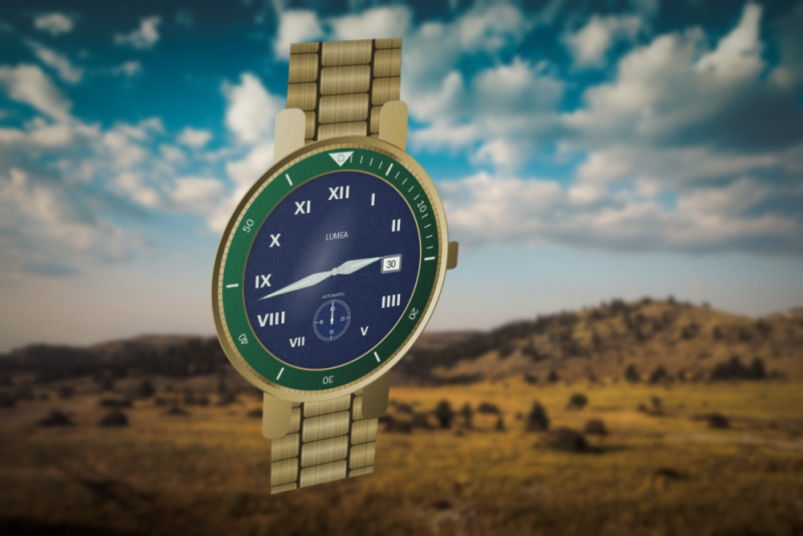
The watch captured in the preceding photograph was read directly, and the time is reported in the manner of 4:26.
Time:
2:43
